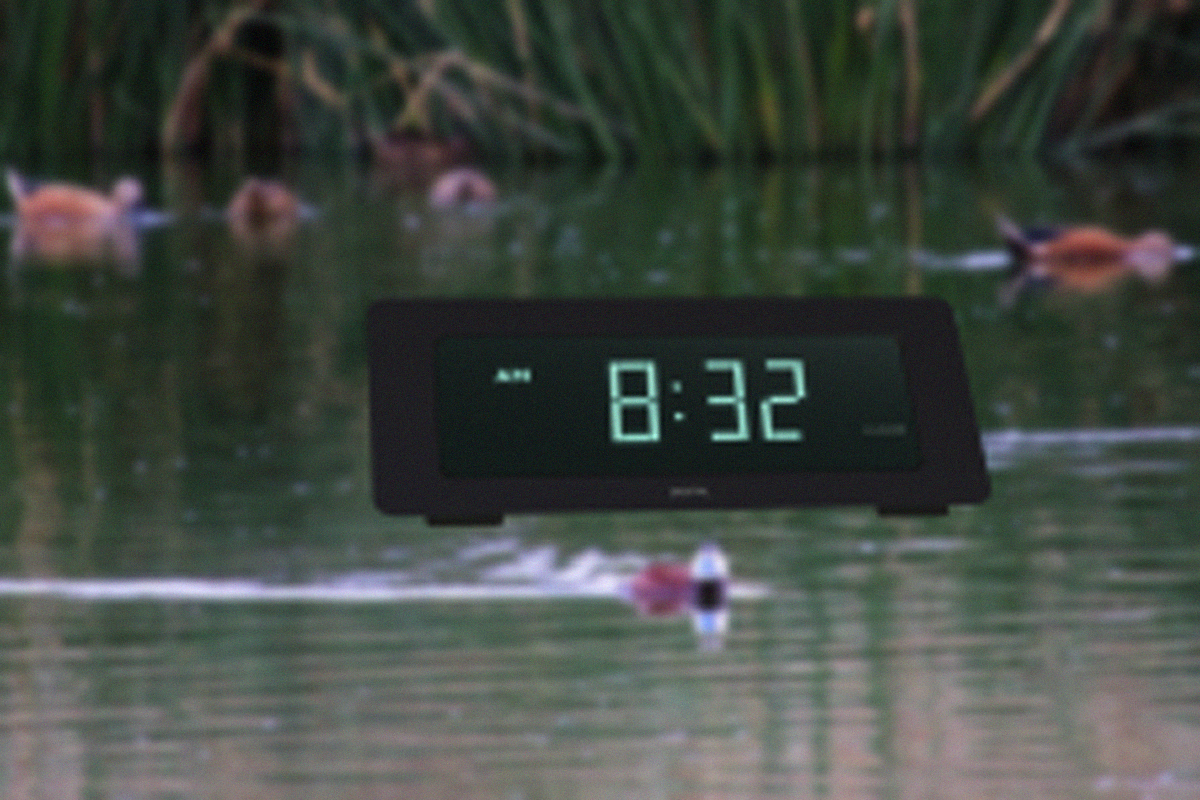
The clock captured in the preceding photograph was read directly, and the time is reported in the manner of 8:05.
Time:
8:32
